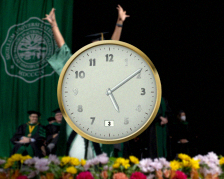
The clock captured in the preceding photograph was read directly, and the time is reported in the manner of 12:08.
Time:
5:09
